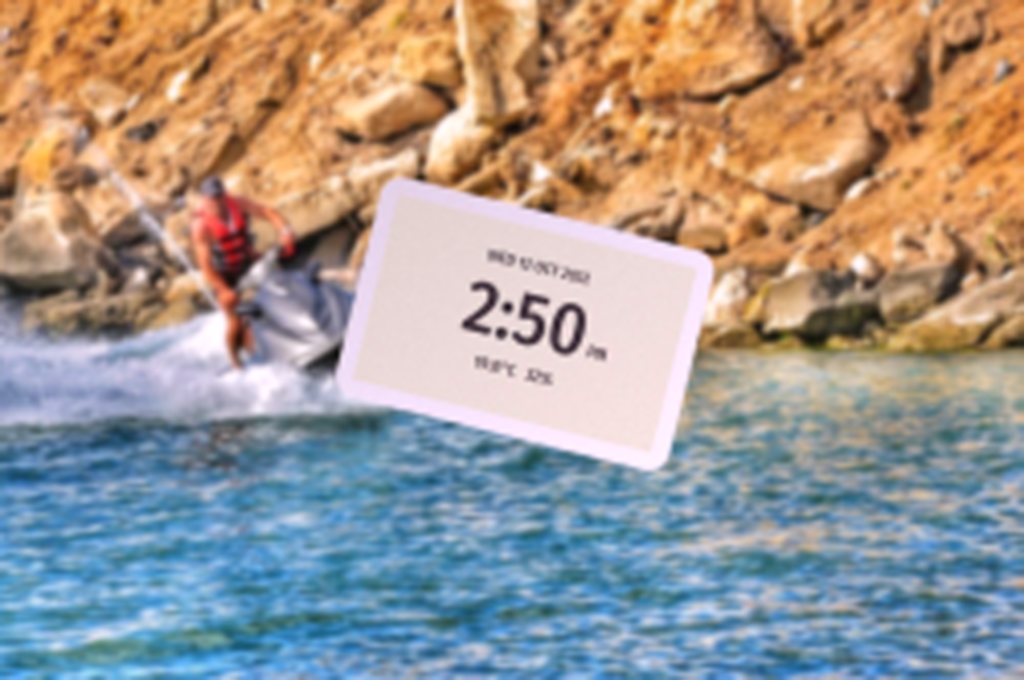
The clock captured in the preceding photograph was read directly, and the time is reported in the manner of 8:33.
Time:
2:50
